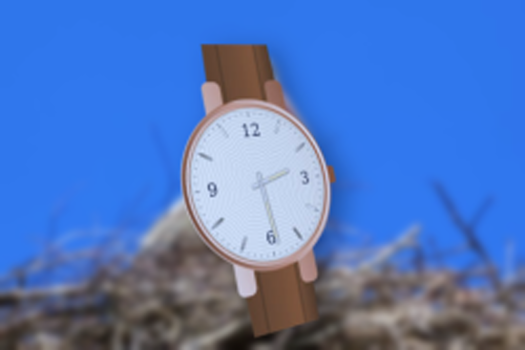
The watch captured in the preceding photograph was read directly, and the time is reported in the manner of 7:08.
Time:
2:29
